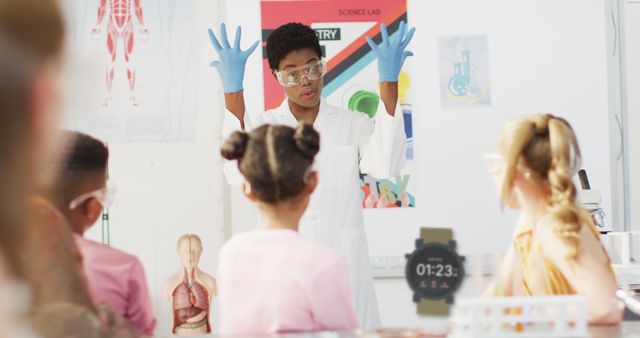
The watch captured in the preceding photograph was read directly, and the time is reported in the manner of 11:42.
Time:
1:23
